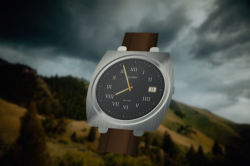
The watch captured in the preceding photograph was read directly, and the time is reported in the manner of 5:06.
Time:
7:56
